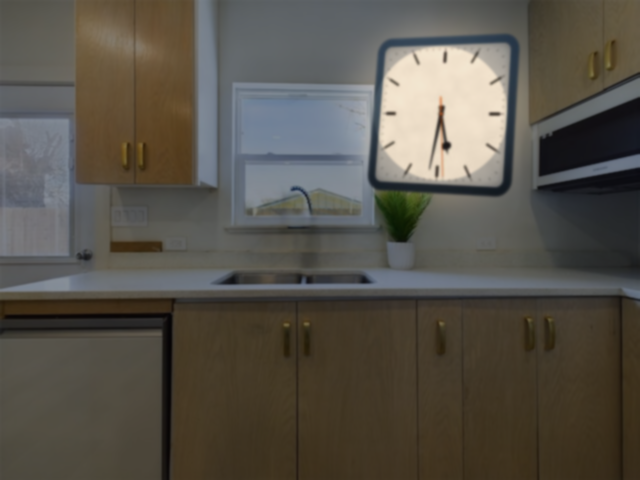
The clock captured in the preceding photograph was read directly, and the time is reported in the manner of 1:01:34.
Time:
5:31:29
